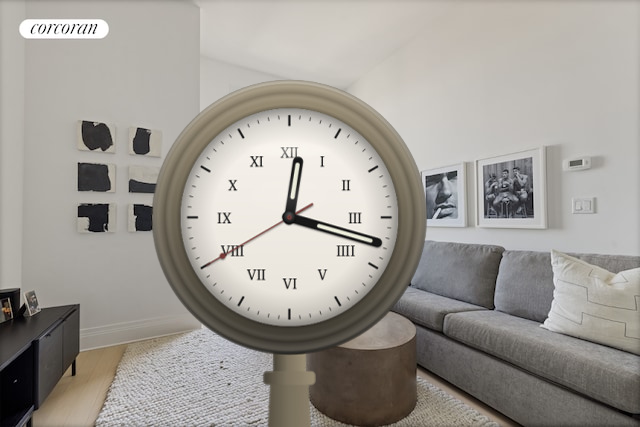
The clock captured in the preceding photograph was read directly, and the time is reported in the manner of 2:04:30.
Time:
12:17:40
